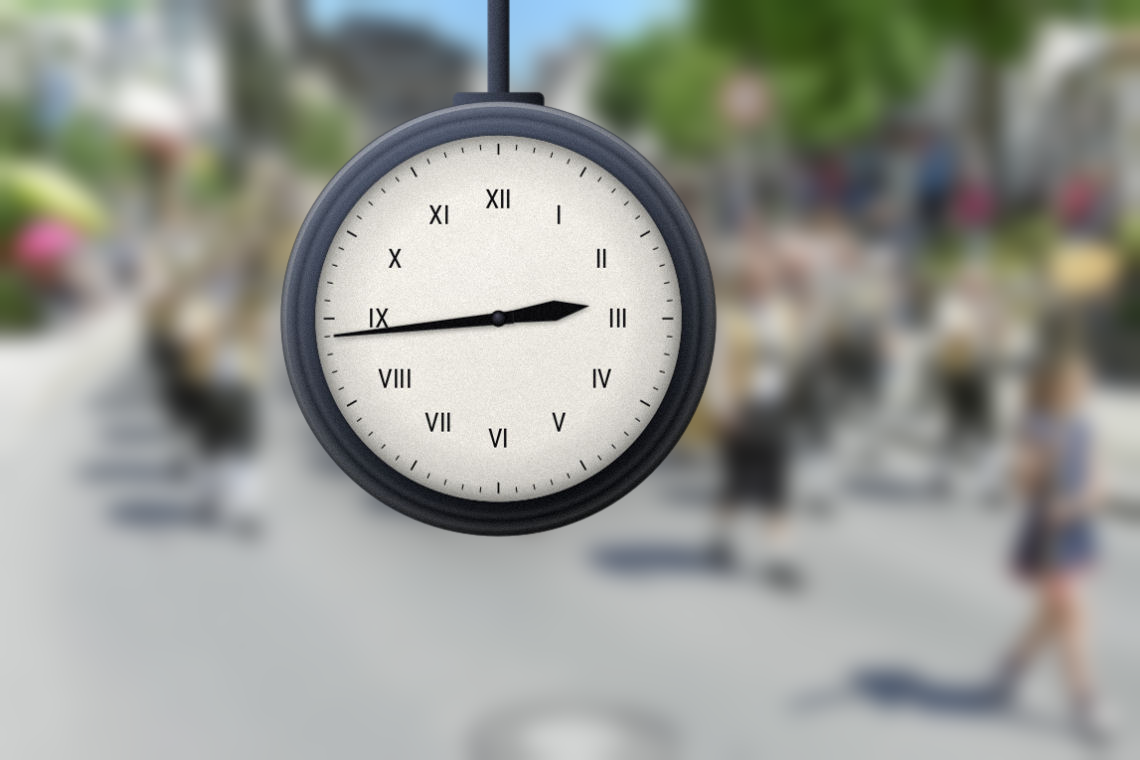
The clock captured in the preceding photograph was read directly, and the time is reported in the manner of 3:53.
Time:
2:44
